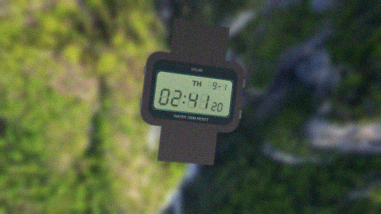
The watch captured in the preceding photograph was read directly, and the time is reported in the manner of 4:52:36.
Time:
2:41:20
